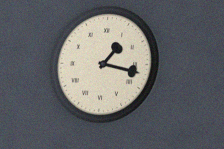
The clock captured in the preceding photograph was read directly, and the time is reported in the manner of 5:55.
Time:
1:17
